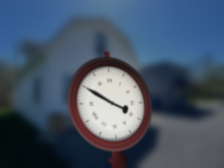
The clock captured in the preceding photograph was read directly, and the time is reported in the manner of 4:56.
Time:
3:50
